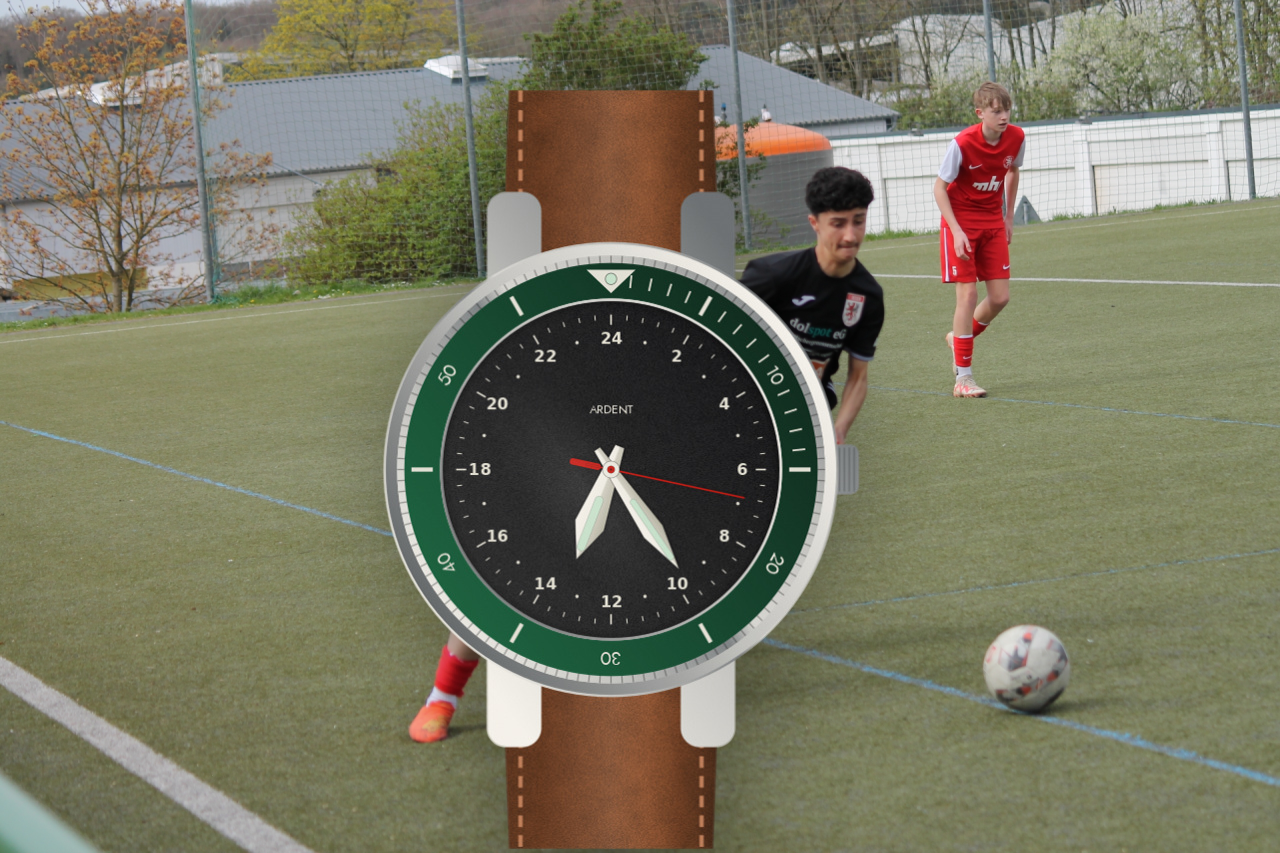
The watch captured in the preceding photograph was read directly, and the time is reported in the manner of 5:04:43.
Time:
13:24:17
